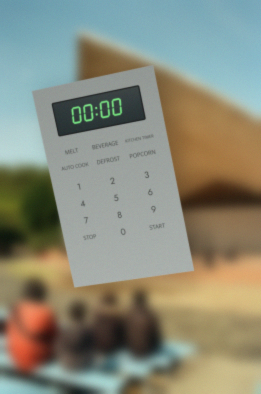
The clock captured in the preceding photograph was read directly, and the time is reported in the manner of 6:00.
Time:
0:00
